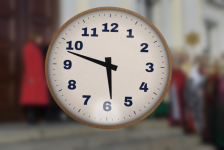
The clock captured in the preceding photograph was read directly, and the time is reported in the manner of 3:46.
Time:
5:48
